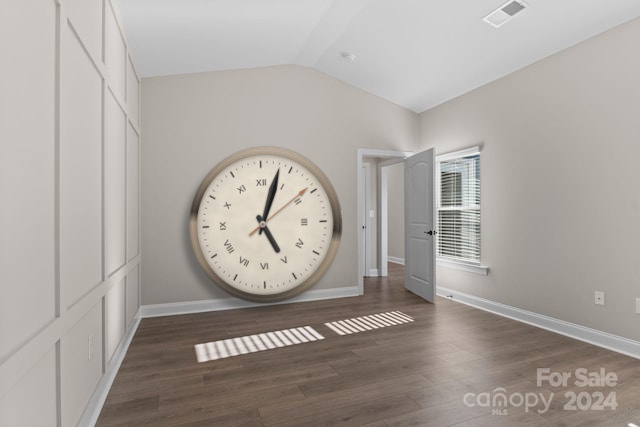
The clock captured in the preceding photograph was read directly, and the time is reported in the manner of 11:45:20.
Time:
5:03:09
